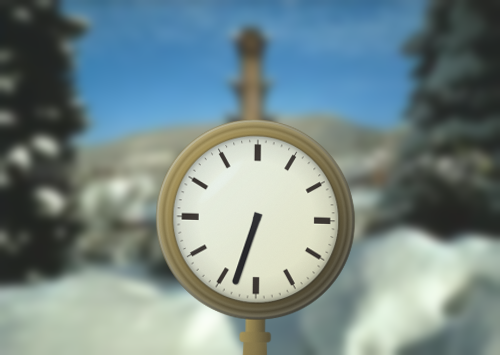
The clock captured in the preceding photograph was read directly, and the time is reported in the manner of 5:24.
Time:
6:33
